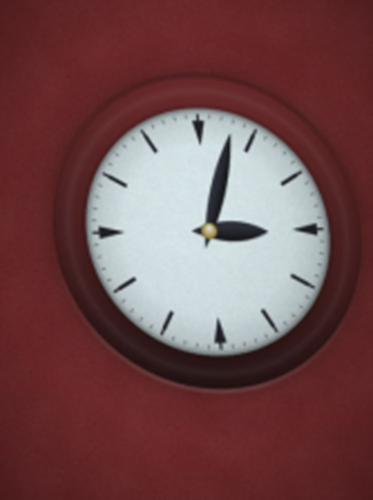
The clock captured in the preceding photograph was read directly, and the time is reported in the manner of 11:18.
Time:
3:03
